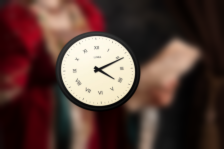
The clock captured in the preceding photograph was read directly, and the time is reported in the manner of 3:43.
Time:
4:11
